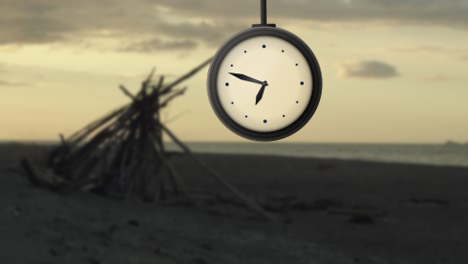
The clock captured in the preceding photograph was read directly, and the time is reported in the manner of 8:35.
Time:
6:48
